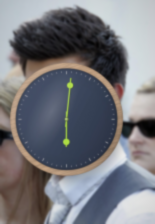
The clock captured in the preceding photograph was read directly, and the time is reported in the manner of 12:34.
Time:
6:01
